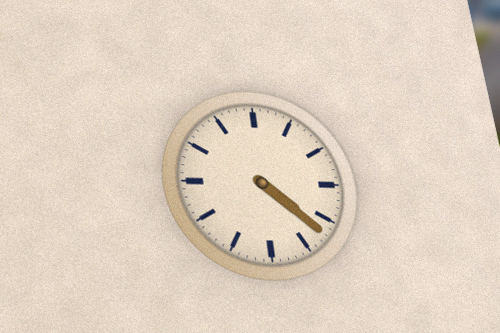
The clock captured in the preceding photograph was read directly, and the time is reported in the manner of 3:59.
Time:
4:22
